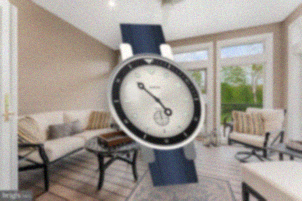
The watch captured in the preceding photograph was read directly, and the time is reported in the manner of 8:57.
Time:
4:53
